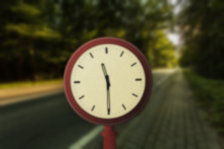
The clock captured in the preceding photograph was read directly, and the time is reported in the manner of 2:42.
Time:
11:30
